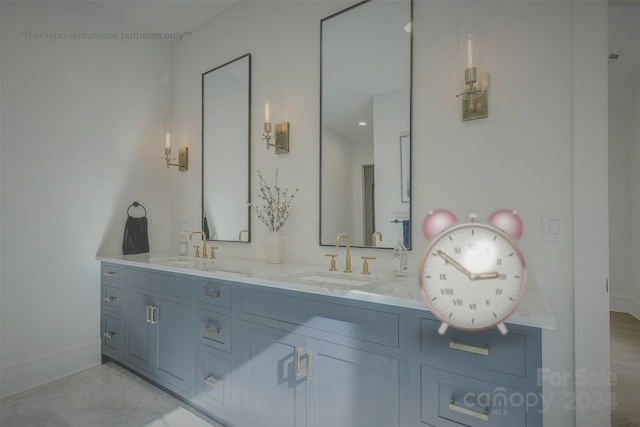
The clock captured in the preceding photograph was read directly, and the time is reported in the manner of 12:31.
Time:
2:51
